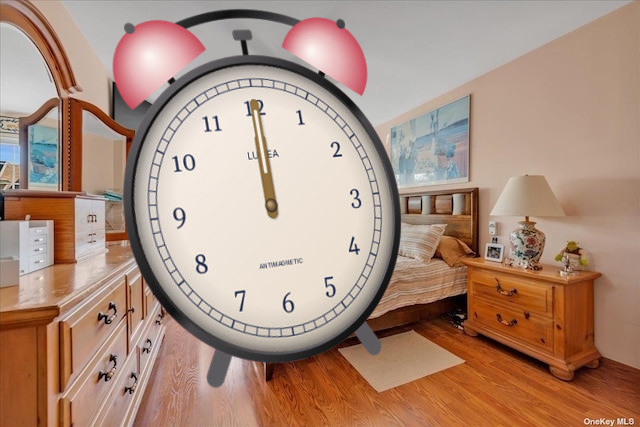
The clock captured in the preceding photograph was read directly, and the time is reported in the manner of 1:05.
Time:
12:00
